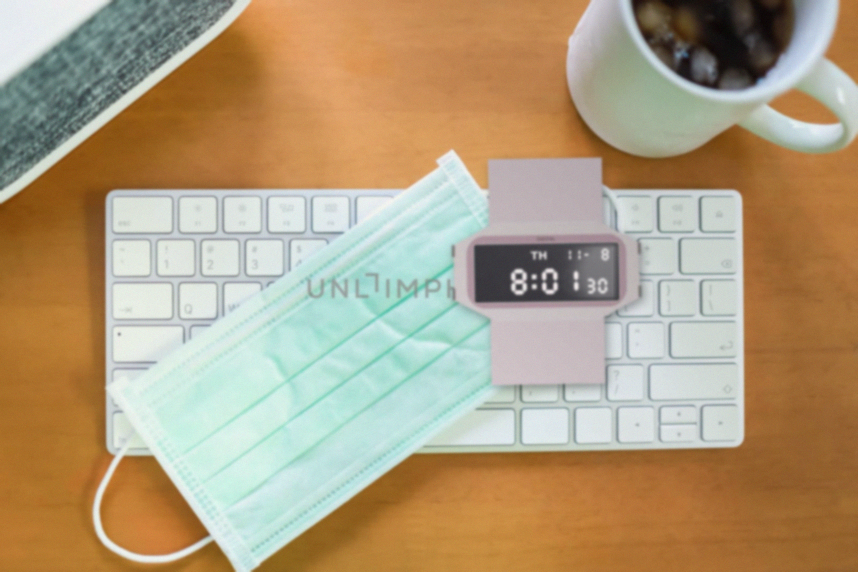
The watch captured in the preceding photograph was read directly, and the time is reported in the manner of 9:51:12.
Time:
8:01:30
